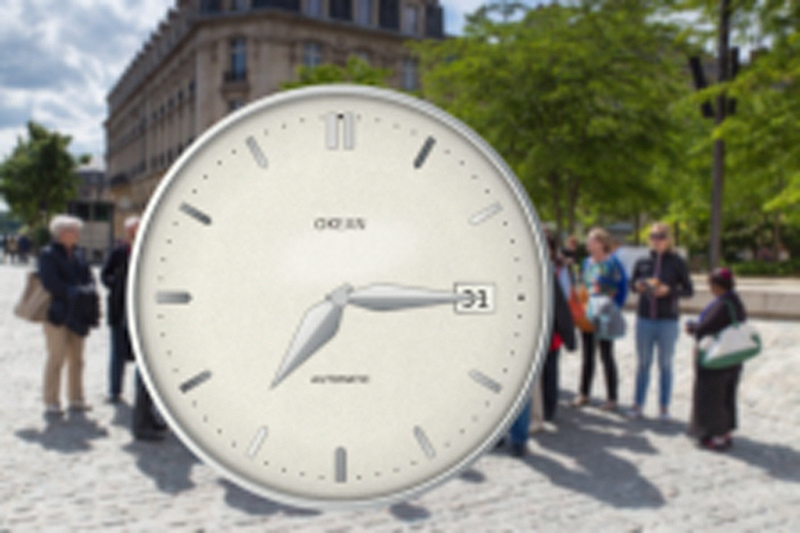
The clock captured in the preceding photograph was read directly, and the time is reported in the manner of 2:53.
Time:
7:15
